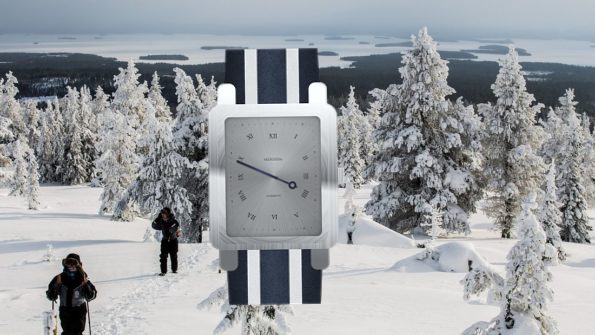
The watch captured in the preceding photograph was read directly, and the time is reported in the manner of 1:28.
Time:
3:49
